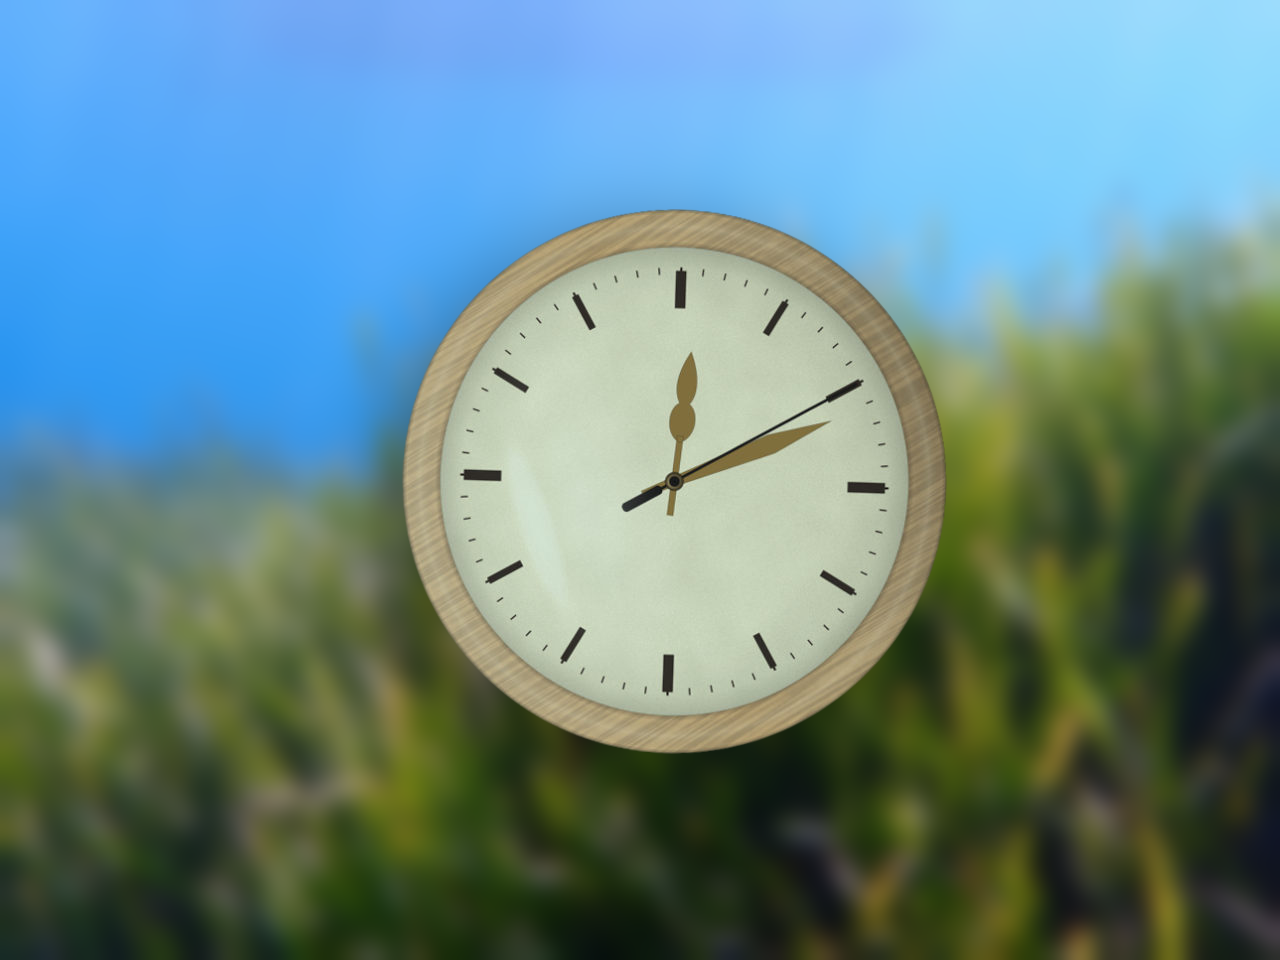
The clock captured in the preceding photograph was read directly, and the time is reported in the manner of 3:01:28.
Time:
12:11:10
